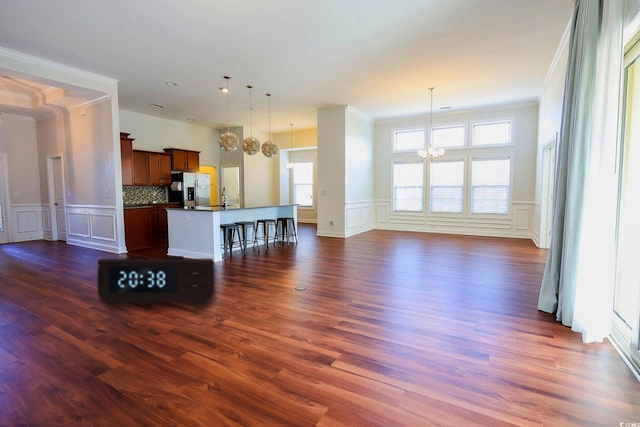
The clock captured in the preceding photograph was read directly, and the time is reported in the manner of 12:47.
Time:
20:38
